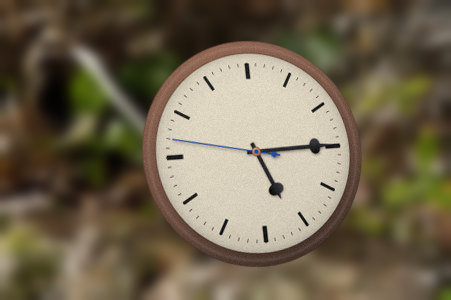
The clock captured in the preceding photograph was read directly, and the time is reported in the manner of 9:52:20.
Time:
5:14:47
